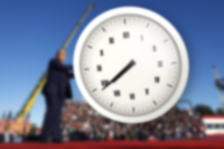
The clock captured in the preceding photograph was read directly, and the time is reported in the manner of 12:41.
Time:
7:39
